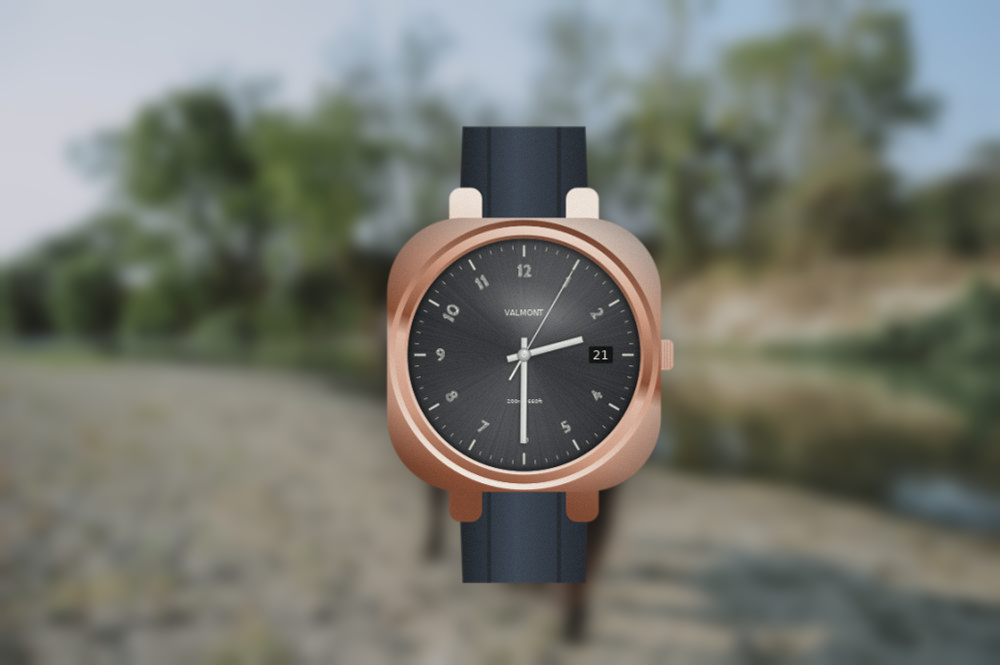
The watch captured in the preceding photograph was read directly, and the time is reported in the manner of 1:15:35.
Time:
2:30:05
